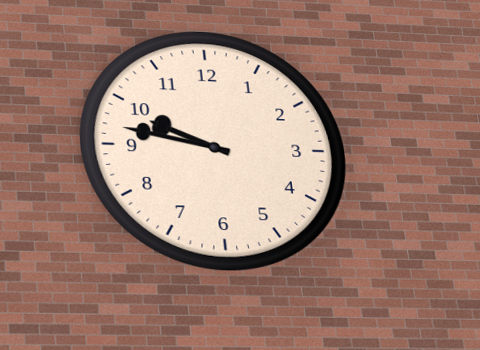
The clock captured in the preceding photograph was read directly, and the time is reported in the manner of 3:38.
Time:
9:47
